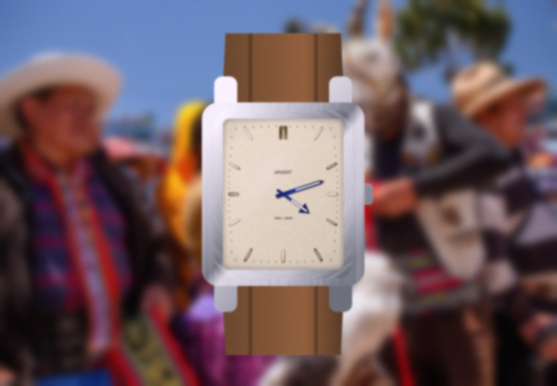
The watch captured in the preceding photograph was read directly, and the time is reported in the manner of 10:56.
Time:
4:12
